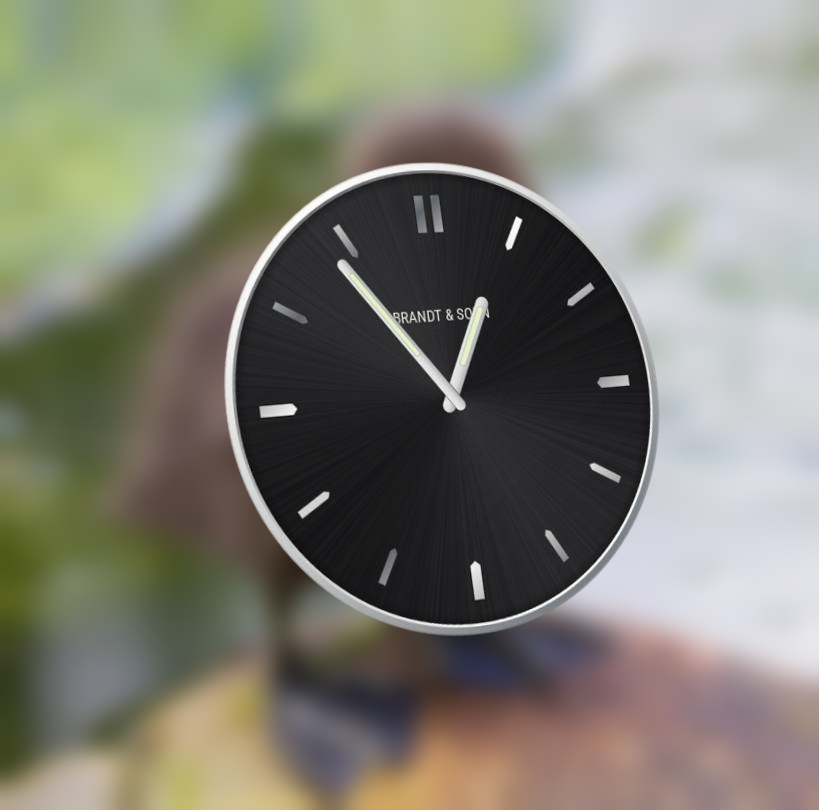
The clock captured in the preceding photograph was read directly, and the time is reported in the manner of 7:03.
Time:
12:54
